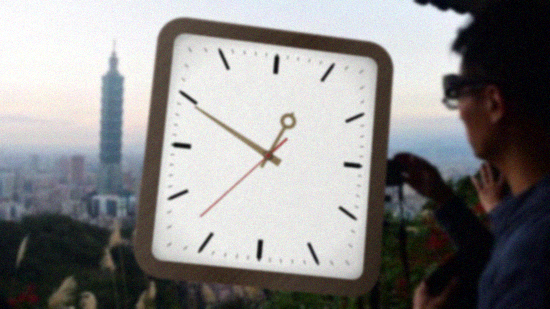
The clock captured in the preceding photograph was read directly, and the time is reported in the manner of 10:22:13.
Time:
12:49:37
